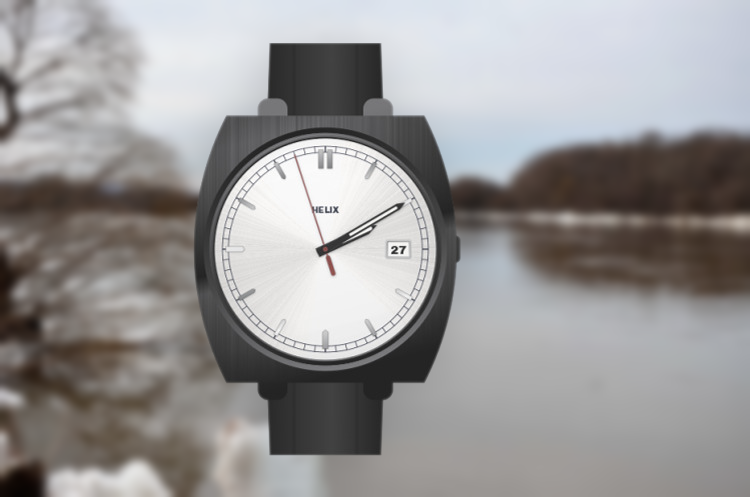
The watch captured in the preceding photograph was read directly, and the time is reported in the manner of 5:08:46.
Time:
2:09:57
